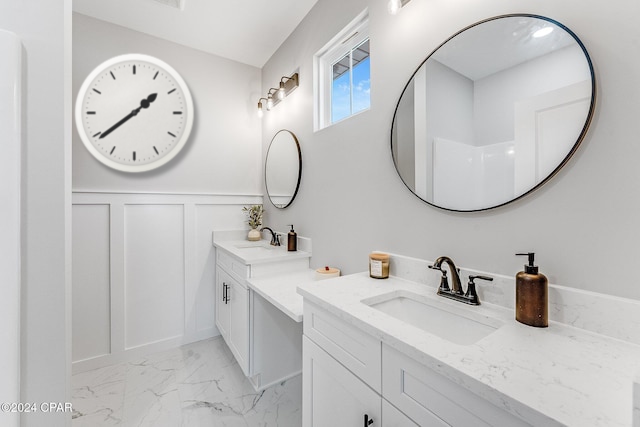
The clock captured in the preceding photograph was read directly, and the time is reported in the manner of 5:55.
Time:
1:39
